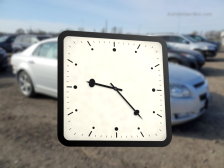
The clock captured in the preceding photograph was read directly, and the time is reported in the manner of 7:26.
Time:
9:23
